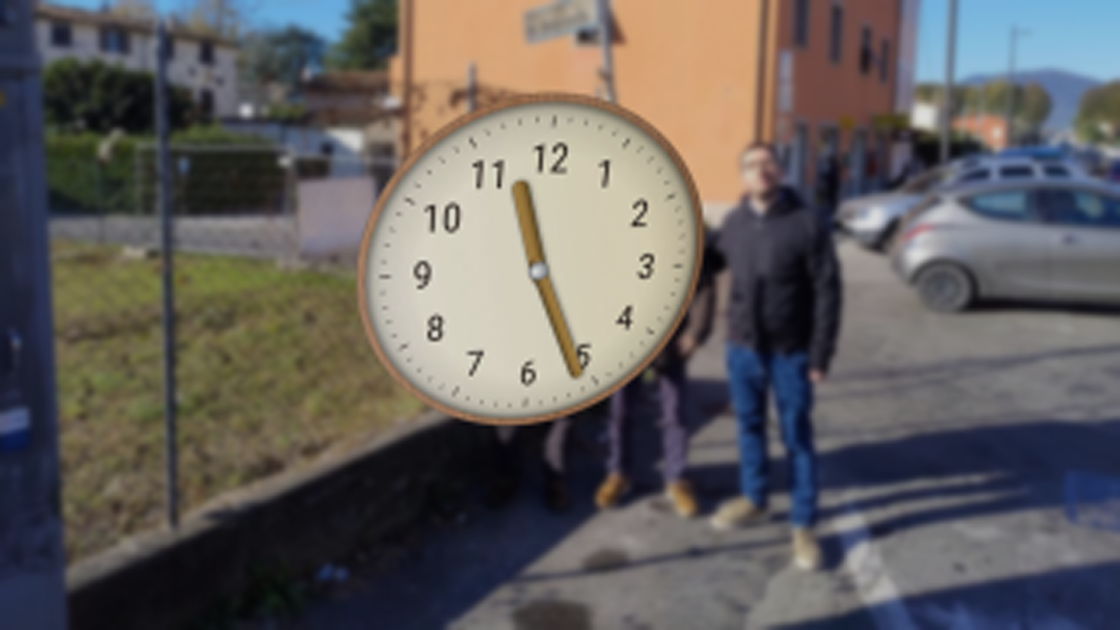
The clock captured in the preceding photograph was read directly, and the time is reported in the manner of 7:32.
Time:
11:26
